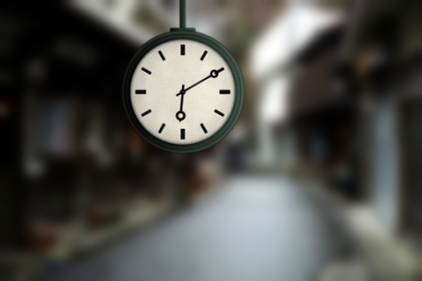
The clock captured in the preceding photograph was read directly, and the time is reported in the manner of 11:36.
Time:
6:10
